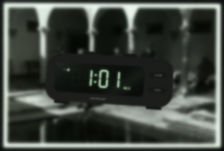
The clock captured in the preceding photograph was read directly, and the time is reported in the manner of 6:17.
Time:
1:01
